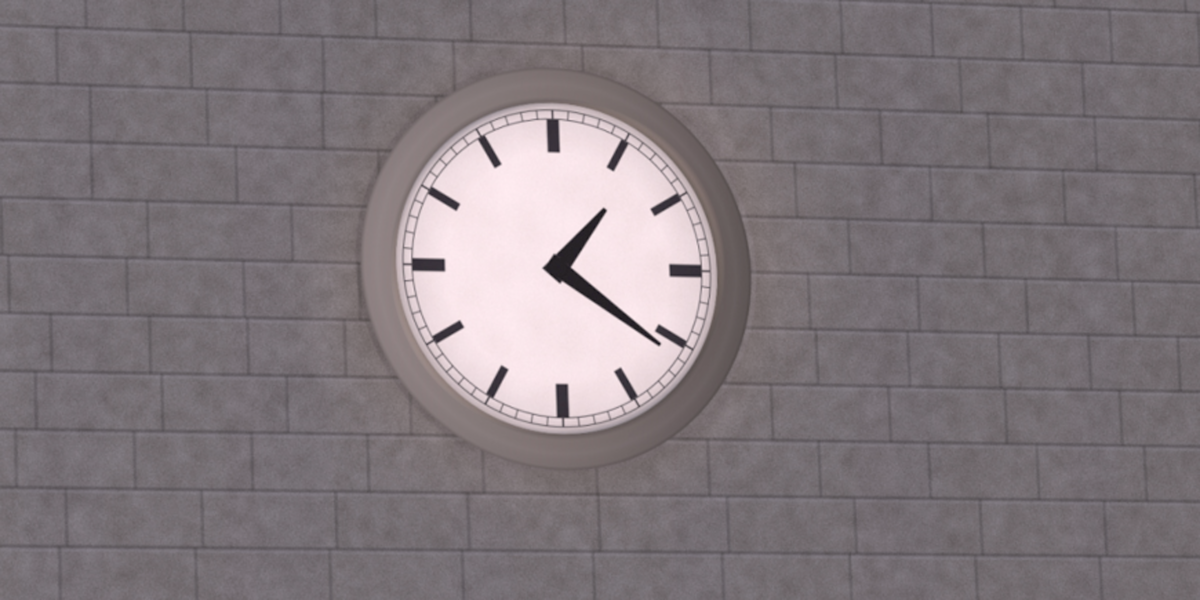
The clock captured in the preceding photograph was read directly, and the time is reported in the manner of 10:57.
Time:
1:21
